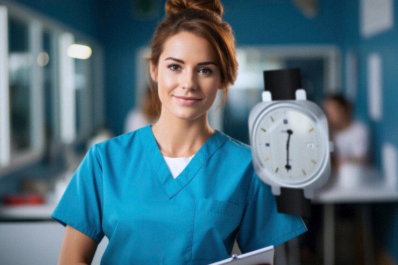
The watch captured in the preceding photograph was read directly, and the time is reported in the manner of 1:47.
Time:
12:31
